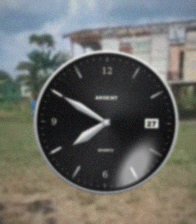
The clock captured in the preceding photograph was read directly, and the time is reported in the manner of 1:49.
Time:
7:50
